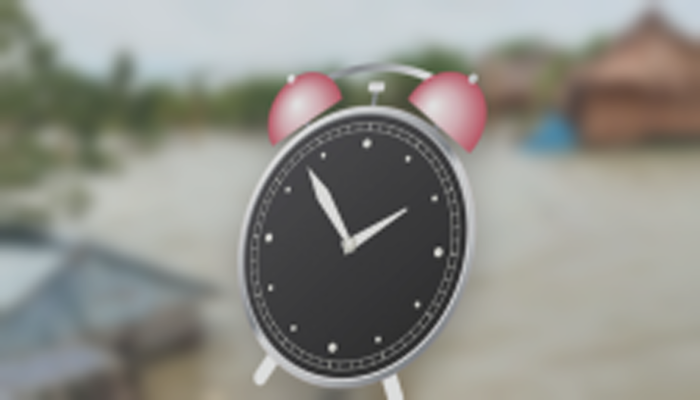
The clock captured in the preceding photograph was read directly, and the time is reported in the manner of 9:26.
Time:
1:53
